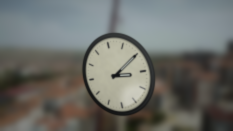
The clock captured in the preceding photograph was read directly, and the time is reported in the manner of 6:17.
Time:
3:10
